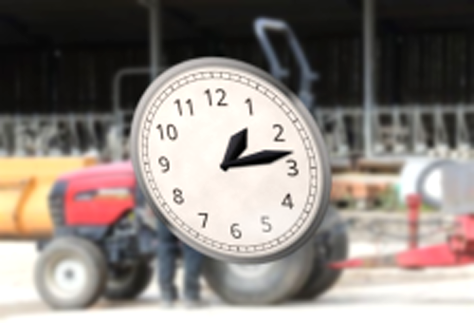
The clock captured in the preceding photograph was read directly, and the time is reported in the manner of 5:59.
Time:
1:13
